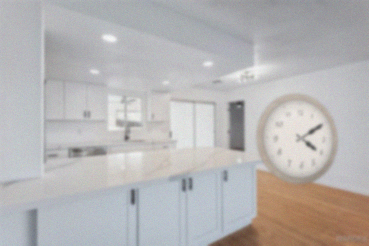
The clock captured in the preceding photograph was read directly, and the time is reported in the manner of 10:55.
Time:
4:10
